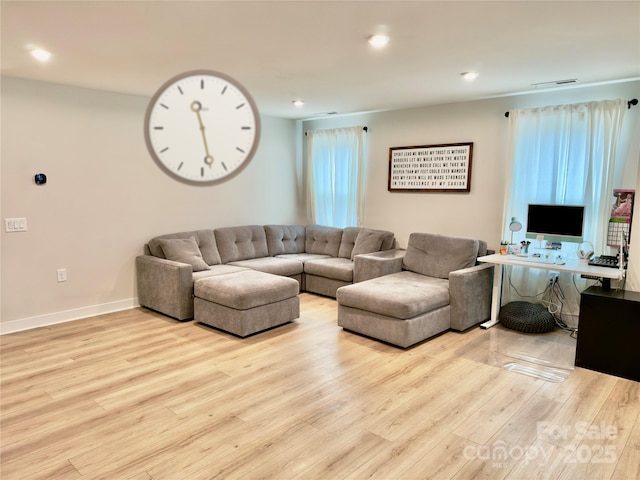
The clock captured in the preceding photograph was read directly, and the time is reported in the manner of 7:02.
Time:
11:28
